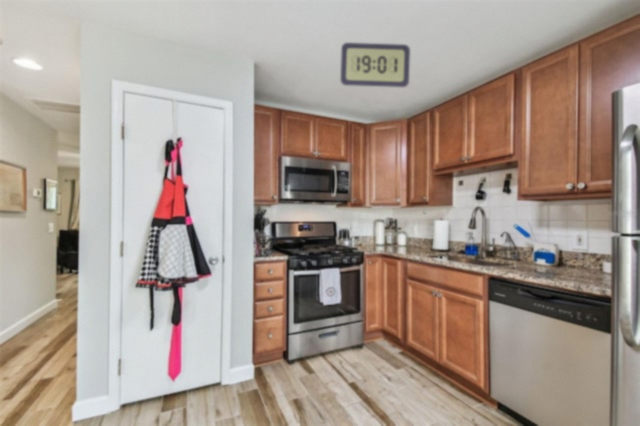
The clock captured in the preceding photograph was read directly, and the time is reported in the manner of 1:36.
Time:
19:01
